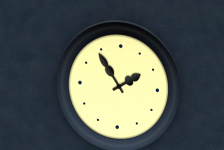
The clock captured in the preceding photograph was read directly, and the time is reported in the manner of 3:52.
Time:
1:54
